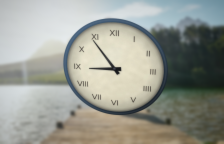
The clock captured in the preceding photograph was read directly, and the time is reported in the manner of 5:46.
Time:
8:54
